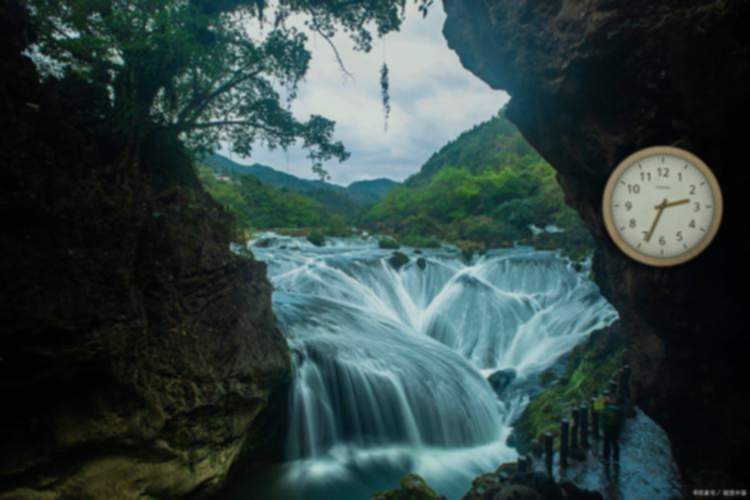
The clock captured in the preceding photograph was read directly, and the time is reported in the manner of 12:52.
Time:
2:34
